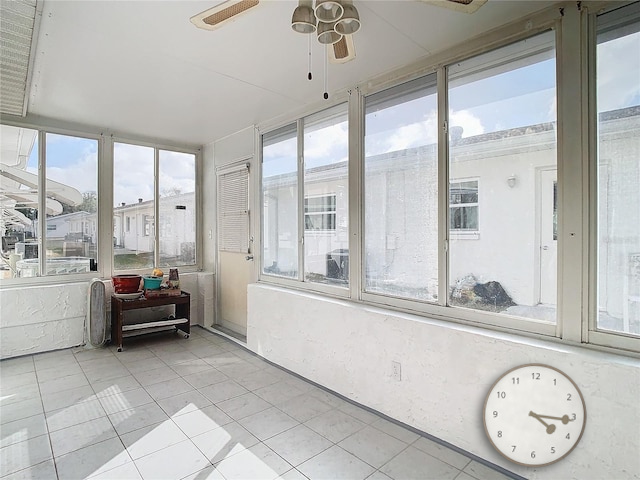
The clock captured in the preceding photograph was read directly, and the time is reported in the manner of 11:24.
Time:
4:16
